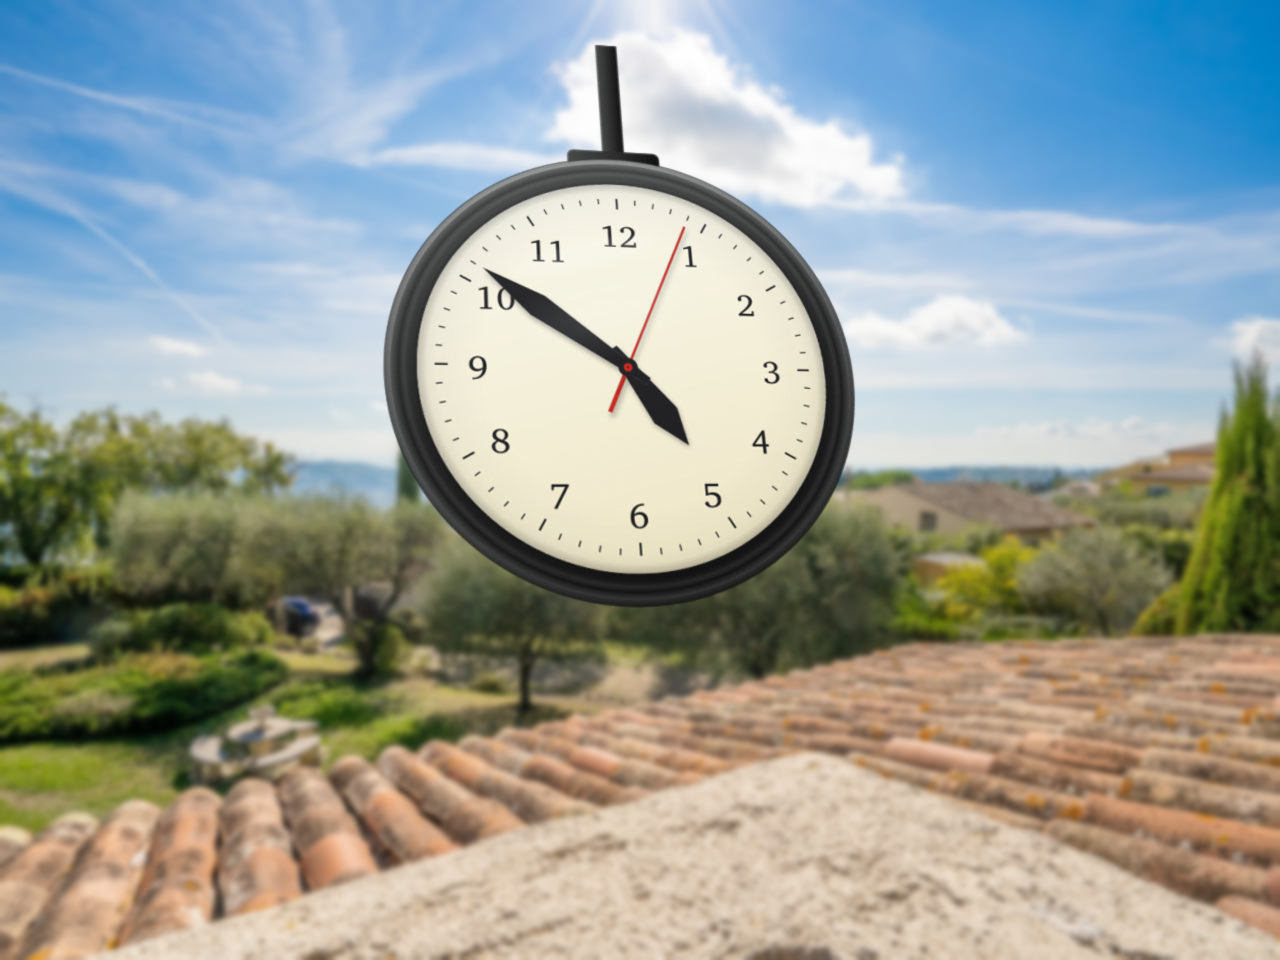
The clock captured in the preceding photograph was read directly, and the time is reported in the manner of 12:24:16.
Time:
4:51:04
